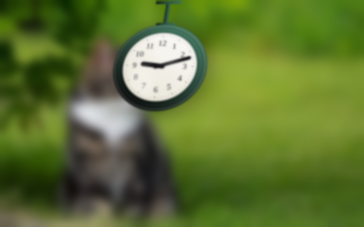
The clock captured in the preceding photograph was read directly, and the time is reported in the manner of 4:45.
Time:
9:12
